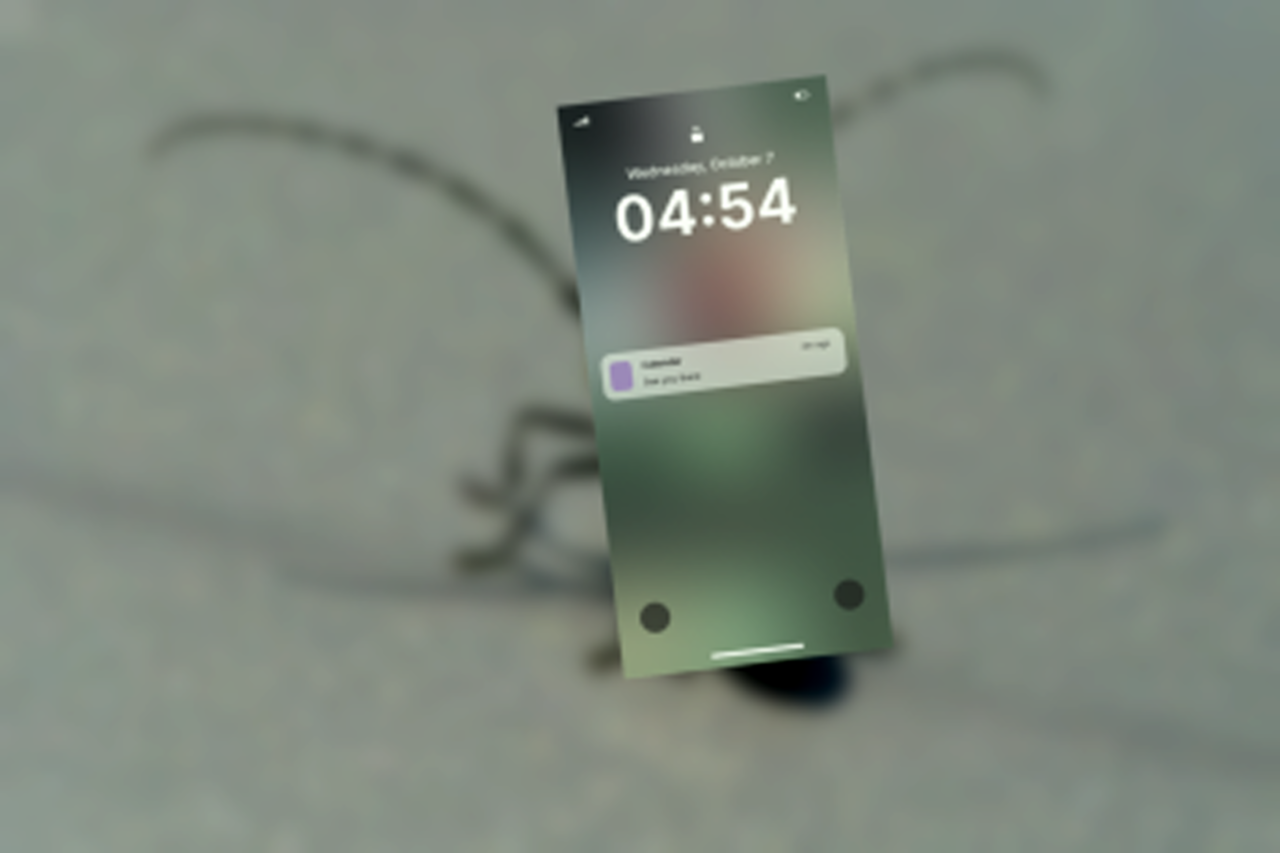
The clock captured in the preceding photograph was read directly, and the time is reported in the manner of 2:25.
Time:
4:54
